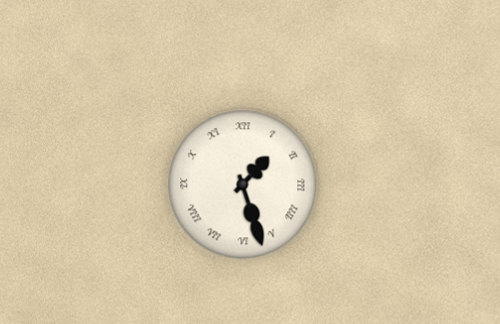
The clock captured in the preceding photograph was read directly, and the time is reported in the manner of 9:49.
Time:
1:27
